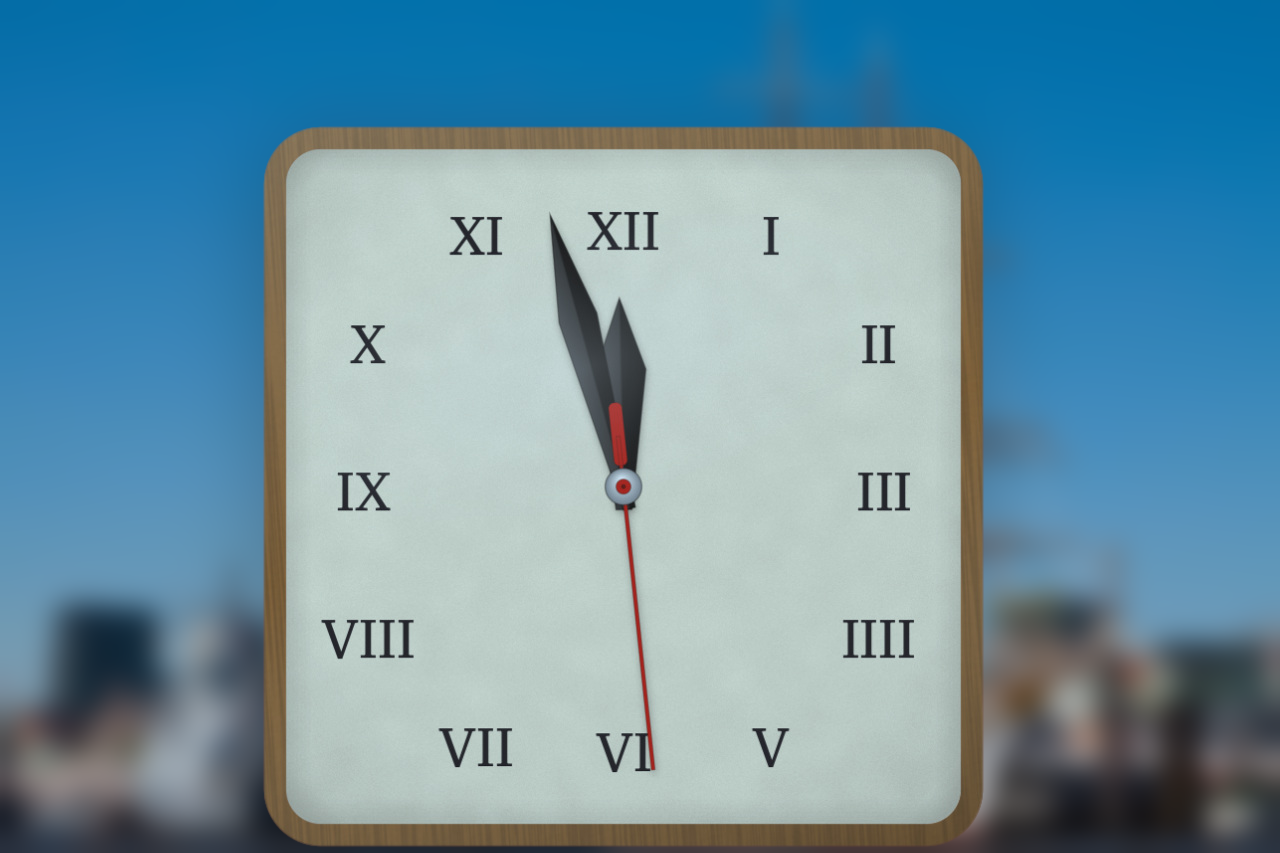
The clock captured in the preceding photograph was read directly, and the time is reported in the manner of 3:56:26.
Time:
11:57:29
